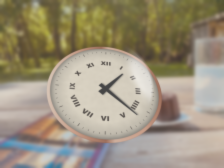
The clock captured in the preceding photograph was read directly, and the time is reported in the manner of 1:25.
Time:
1:22
